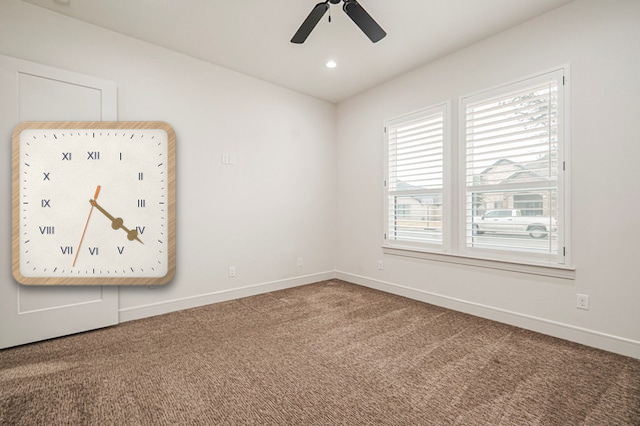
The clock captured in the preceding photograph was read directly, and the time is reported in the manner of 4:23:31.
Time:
4:21:33
